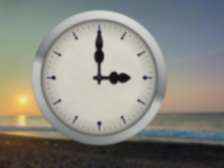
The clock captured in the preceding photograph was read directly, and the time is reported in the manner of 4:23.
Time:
3:00
